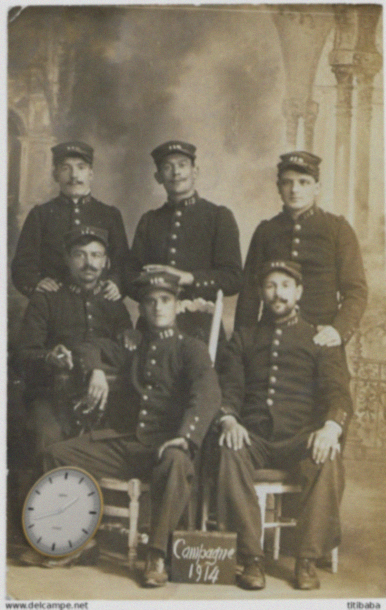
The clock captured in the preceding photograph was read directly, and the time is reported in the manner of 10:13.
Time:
1:42
